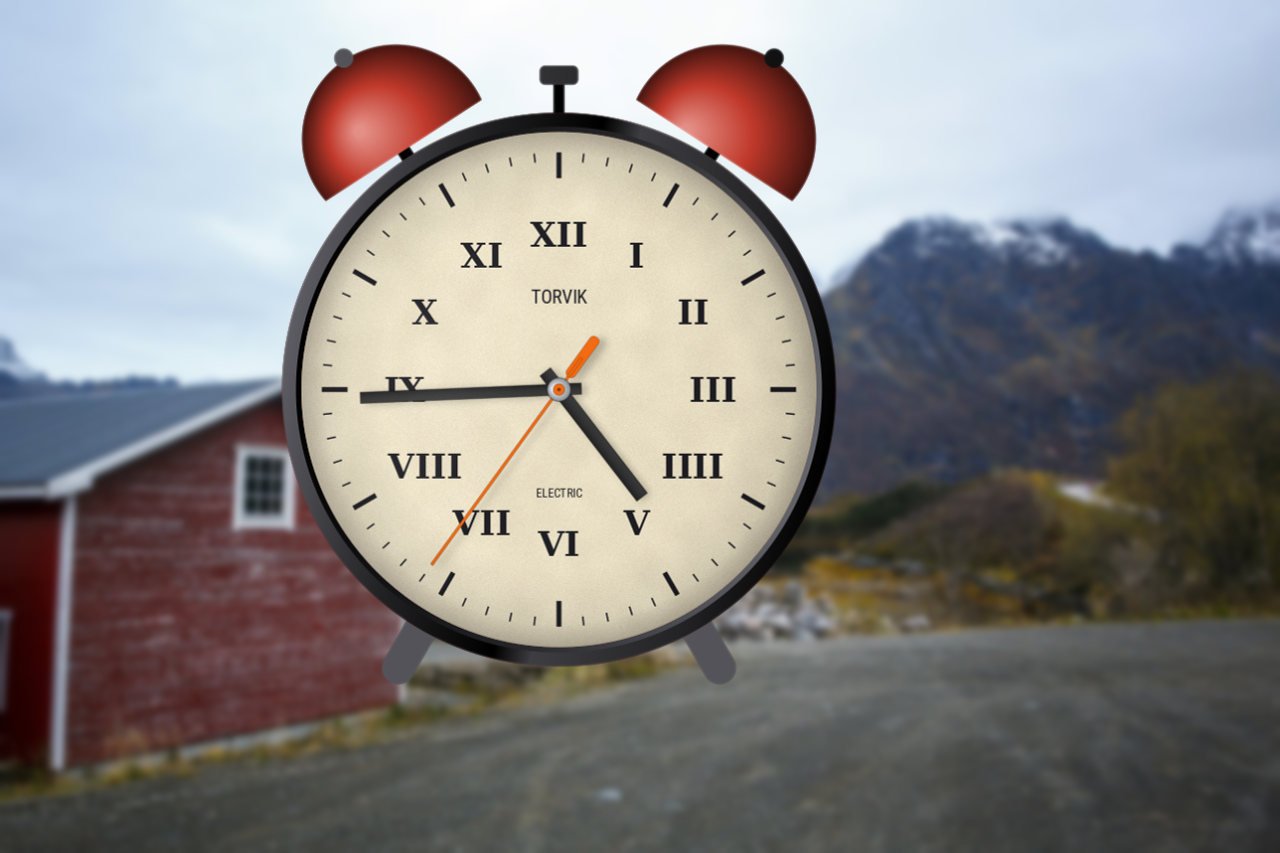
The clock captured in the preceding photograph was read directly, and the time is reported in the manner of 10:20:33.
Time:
4:44:36
